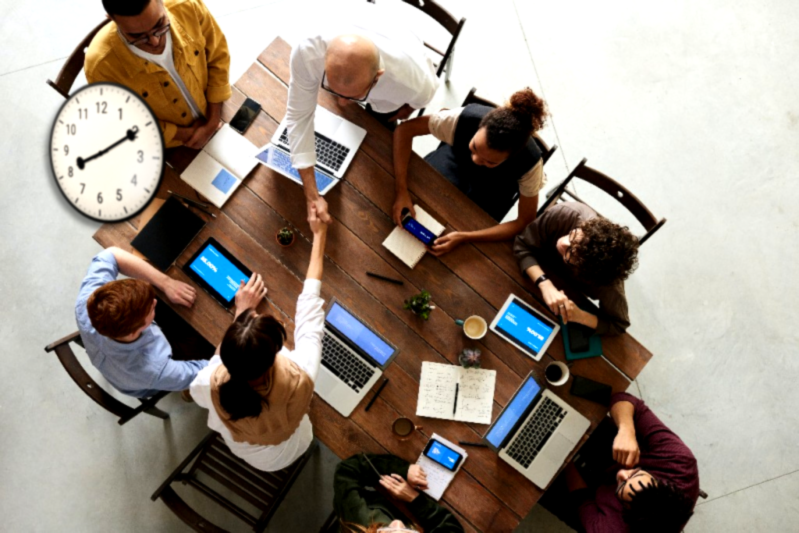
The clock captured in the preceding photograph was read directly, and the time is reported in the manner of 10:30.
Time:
8:10
